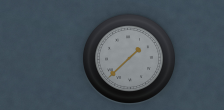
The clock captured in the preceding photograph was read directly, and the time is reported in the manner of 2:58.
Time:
1:38
